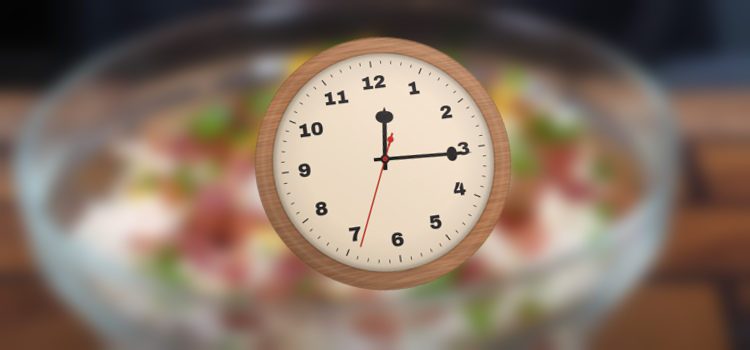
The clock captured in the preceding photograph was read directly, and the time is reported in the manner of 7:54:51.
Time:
12:15:34
